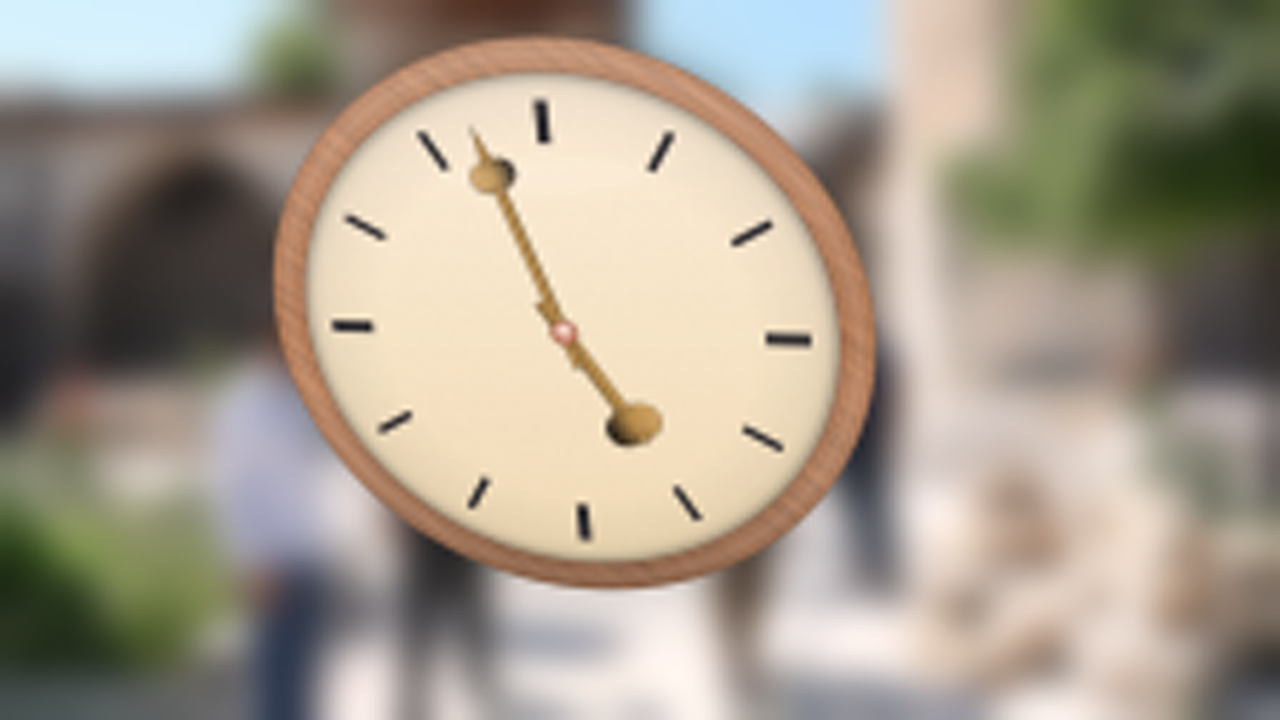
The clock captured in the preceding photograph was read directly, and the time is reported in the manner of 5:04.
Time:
4:57
